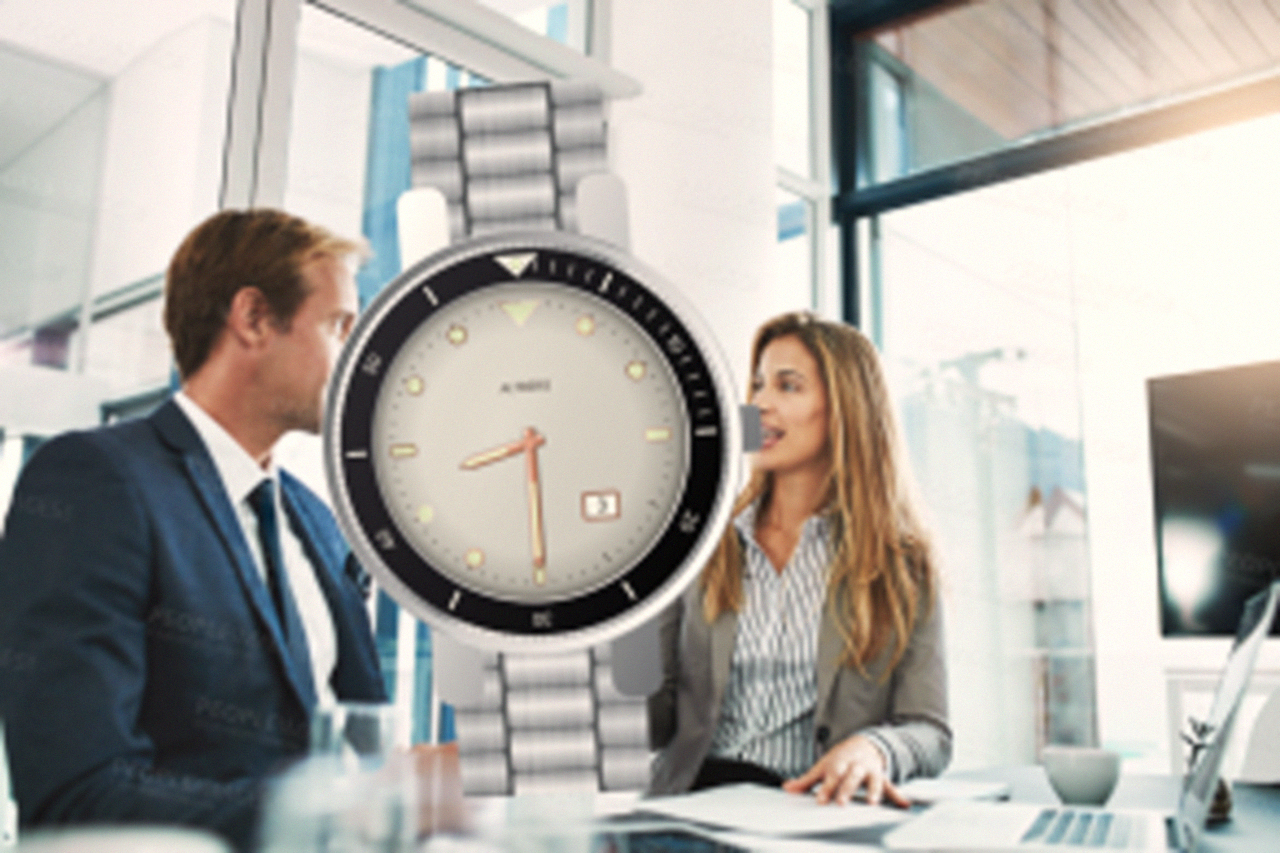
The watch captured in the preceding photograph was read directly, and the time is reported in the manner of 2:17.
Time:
8:30
